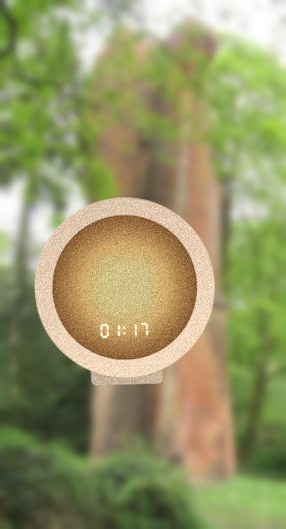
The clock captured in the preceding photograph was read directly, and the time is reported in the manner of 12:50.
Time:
1:17
